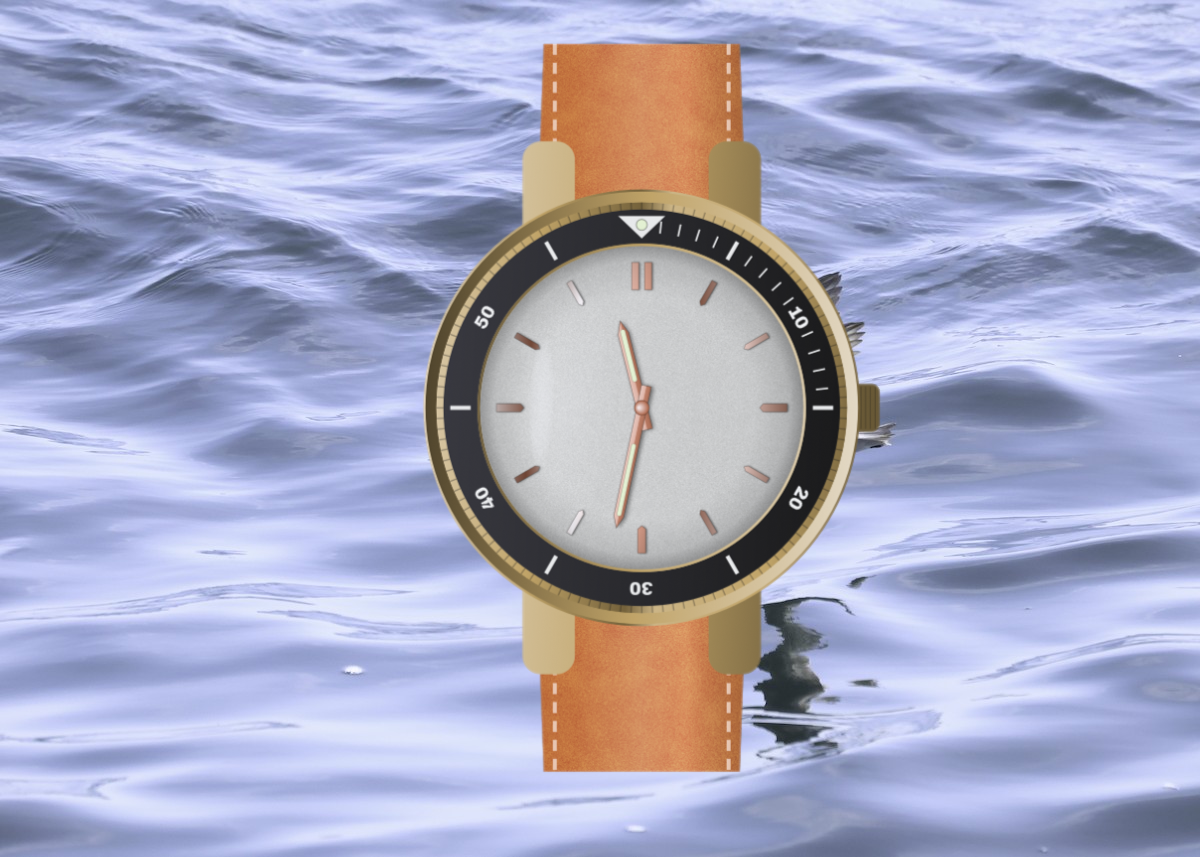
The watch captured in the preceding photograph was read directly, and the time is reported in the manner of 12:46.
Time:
11:32
